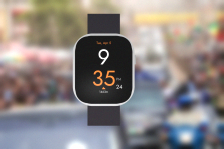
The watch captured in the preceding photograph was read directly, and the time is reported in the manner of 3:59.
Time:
9:35
